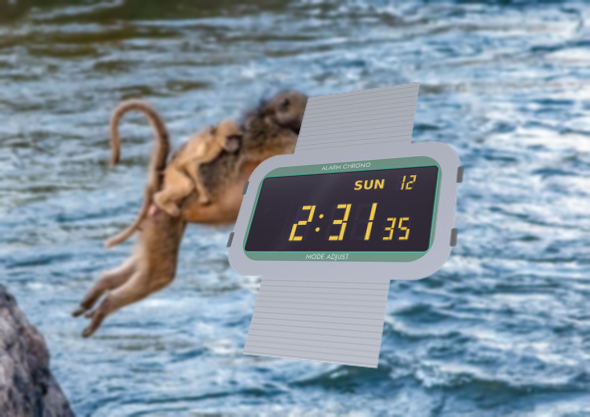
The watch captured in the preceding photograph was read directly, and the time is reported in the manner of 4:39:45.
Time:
2:31:35
